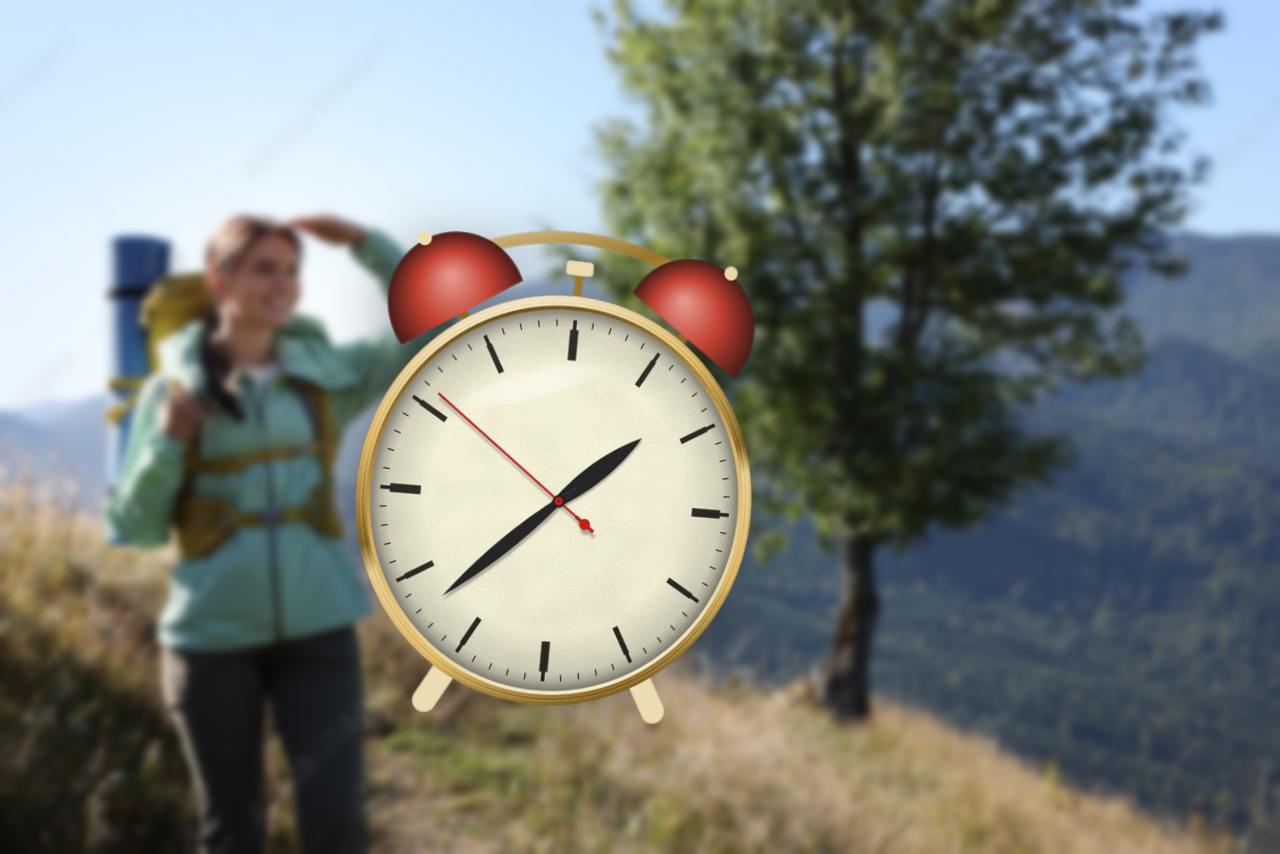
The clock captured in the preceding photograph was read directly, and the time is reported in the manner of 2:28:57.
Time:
1:37:51
